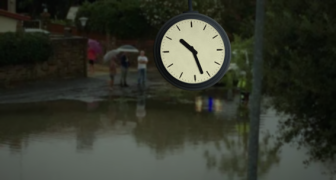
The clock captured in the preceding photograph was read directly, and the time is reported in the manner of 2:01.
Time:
10:27
